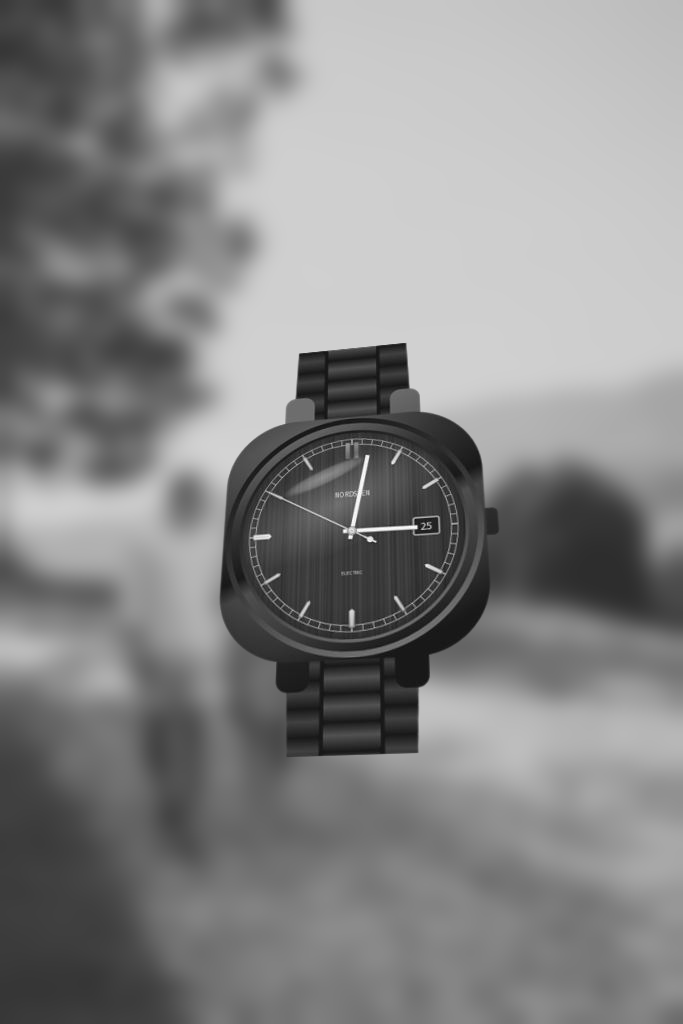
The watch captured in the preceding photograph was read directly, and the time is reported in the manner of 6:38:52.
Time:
3:01:50
